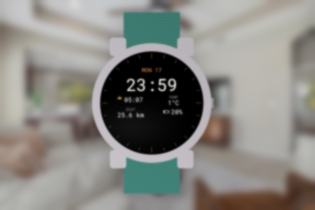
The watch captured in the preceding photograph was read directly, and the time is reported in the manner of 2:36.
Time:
23:59
